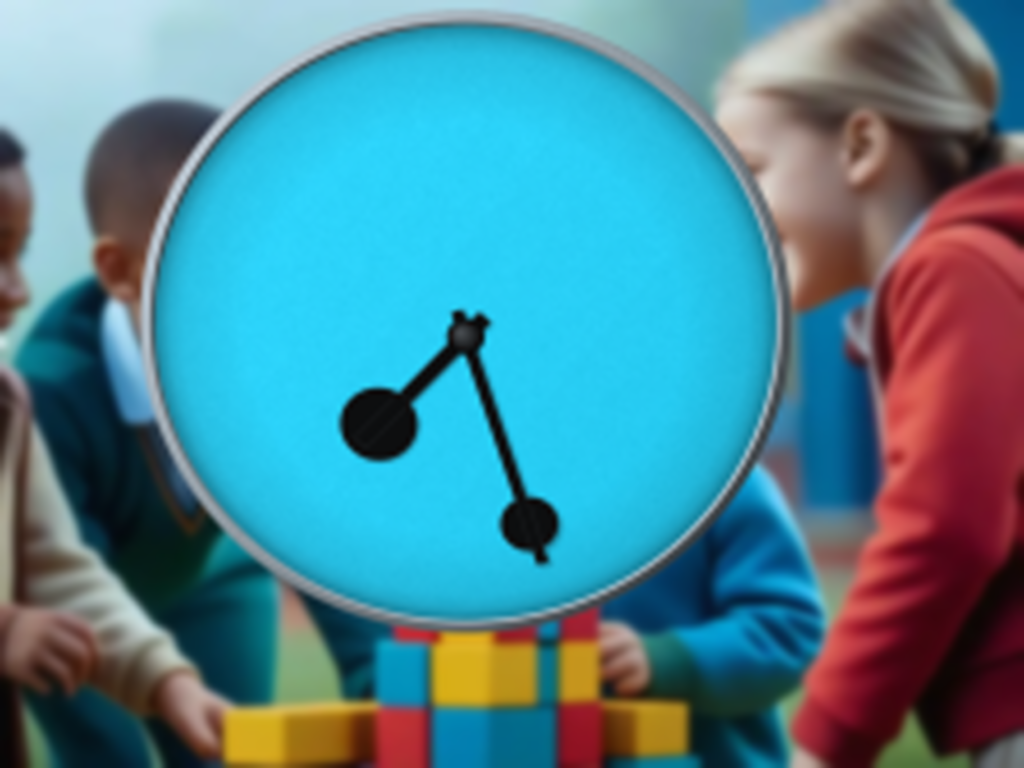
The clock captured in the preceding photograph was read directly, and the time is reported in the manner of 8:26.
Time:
7:27
